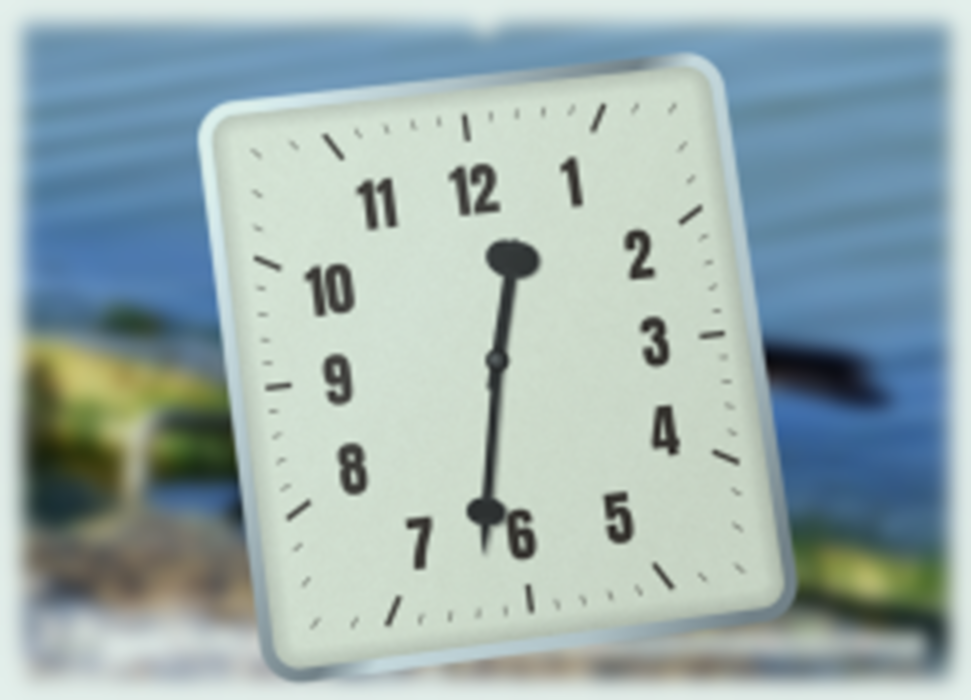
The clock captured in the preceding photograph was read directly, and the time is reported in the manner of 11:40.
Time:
12:32
